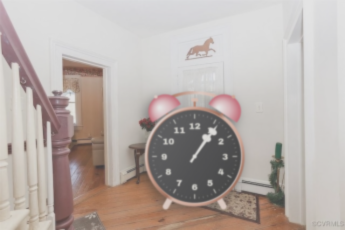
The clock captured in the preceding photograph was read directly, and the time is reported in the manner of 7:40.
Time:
1:06
